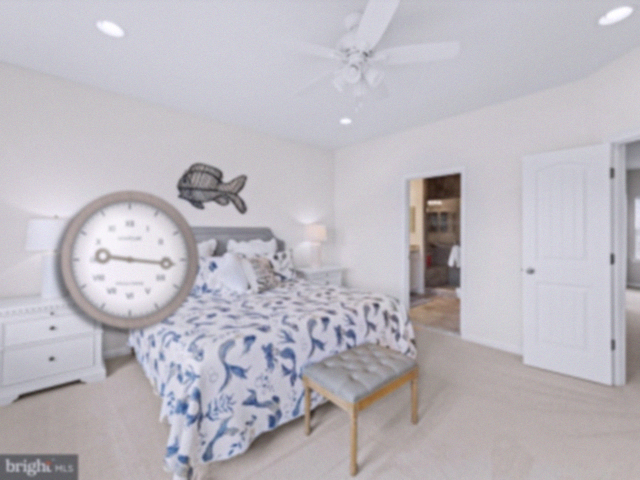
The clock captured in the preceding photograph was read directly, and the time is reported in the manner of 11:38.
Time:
9:16
